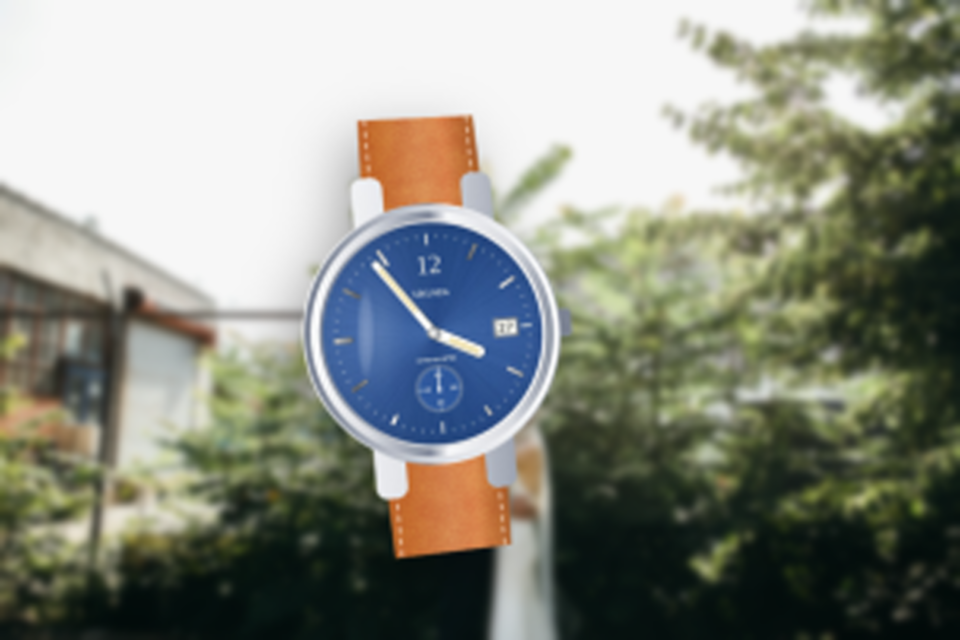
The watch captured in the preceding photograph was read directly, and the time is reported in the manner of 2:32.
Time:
3:54
